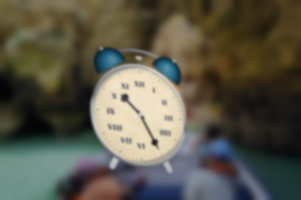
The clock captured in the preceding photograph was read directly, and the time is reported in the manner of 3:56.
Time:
10:25
